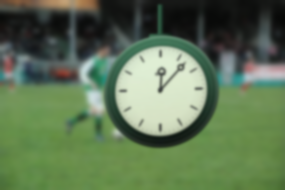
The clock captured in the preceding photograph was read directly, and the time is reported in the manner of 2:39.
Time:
12:07
